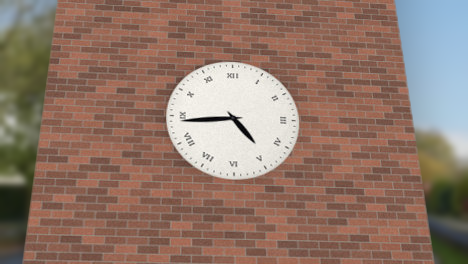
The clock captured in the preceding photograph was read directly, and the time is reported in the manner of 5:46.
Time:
4:44
